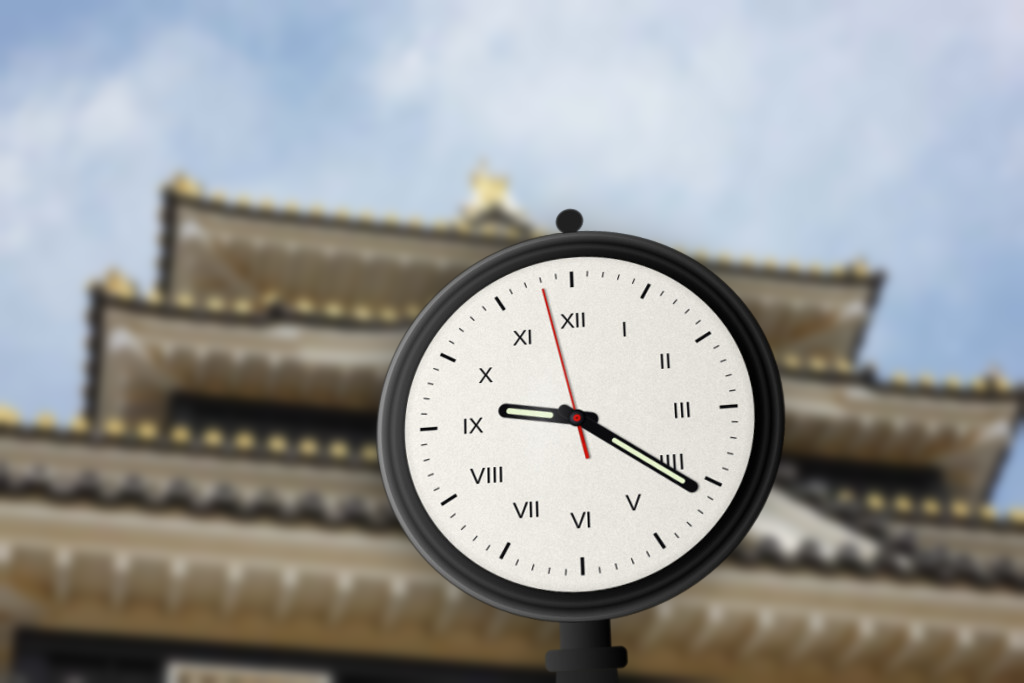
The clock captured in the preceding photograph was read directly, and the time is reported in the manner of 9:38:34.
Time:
9:20:58
